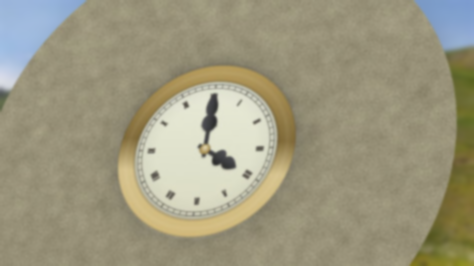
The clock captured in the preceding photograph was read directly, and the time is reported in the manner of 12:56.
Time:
4:00
